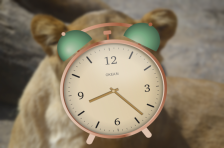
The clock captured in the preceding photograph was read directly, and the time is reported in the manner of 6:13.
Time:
8:23
